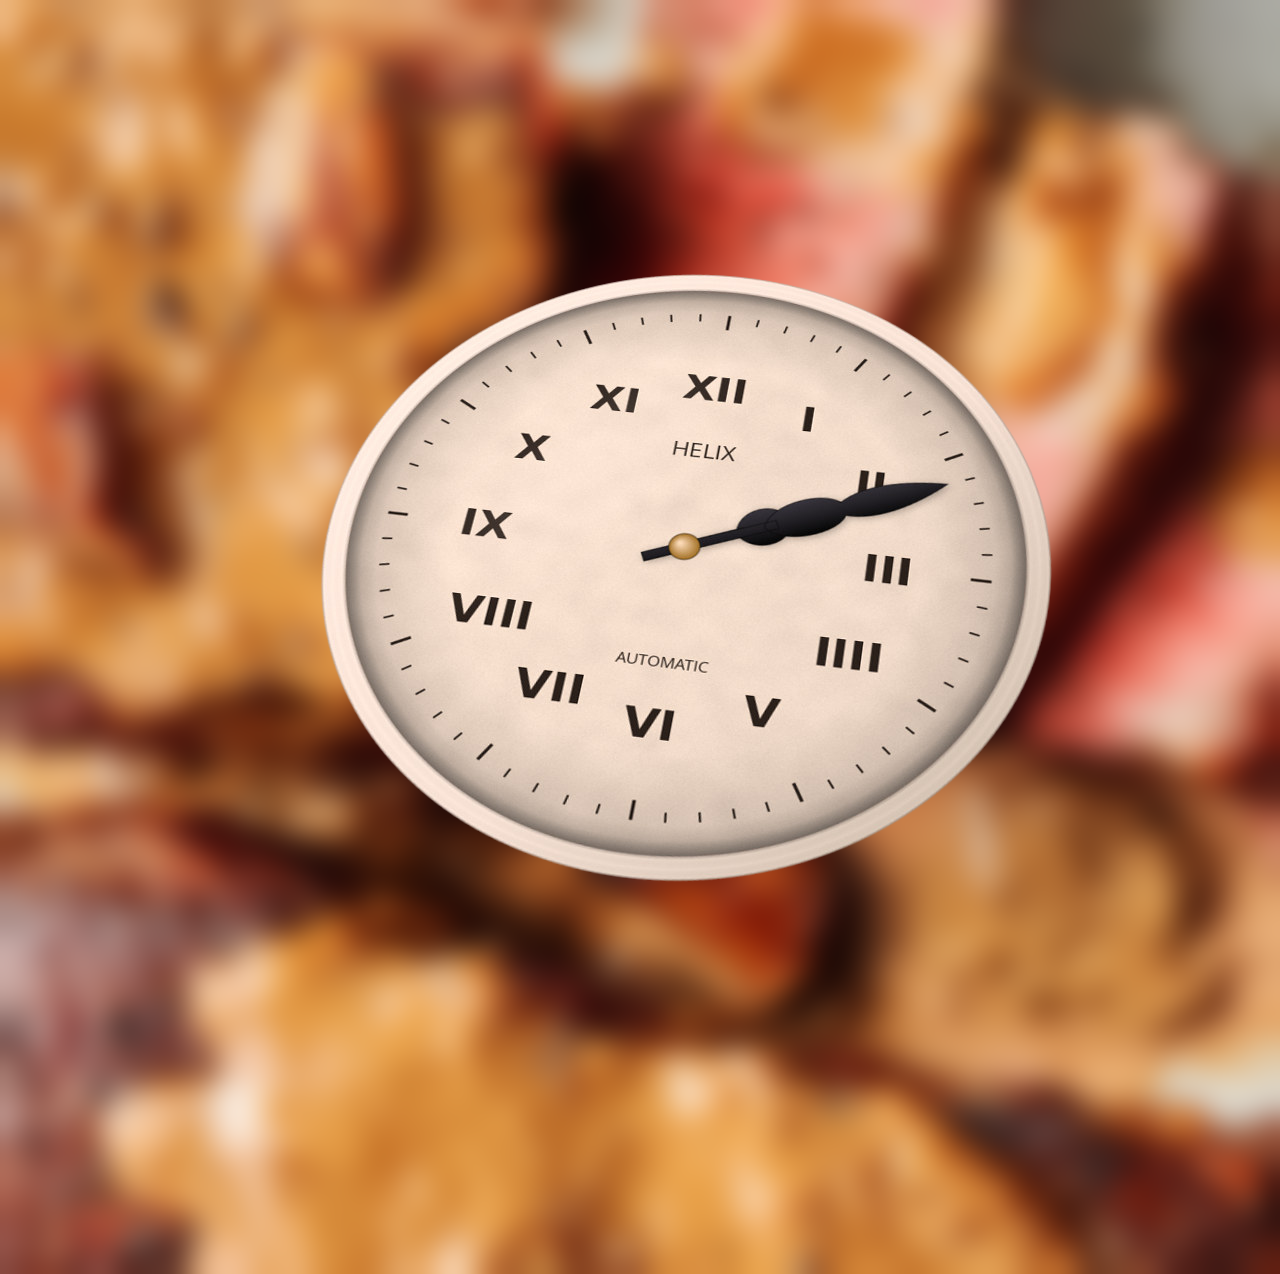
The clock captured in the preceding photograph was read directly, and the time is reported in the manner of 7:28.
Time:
2:11
